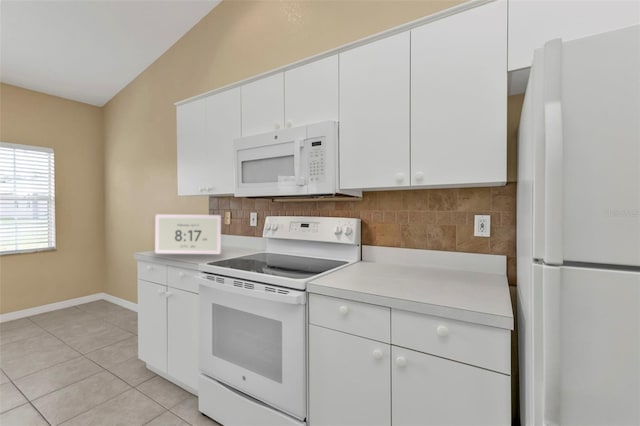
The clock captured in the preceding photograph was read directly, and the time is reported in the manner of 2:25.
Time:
8:17
